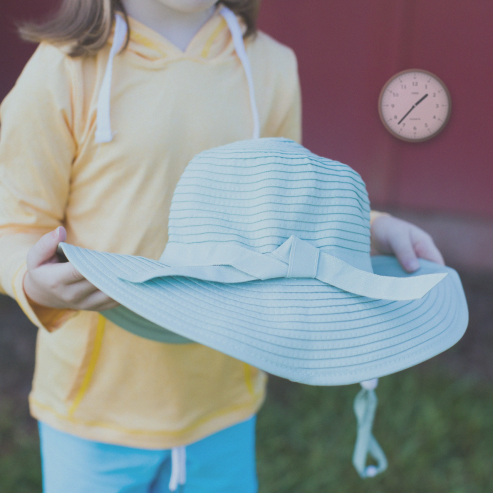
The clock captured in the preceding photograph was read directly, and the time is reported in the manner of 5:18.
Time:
1:37
